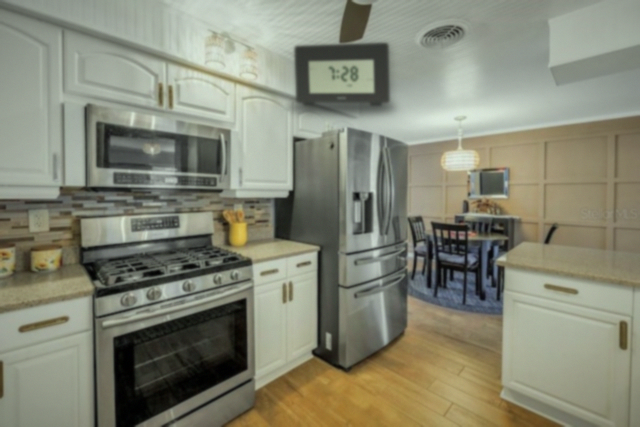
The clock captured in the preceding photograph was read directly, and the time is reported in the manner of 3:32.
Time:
7:28
